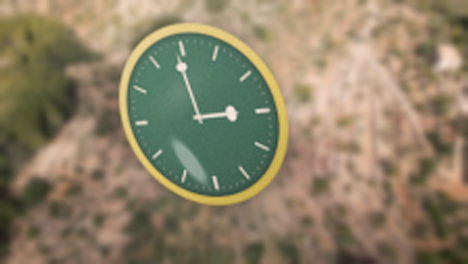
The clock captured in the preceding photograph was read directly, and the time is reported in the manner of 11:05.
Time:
2:59
